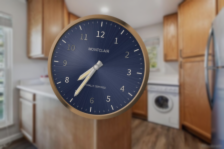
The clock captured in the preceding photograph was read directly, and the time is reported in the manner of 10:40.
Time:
7:35
